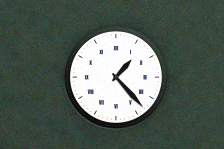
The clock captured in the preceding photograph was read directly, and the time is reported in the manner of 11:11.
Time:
1:23
